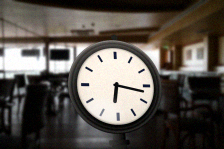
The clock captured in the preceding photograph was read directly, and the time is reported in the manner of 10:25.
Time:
6:17
